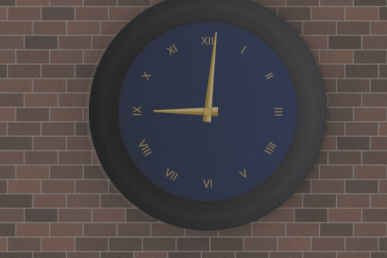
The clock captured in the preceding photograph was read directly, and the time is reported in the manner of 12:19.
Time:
9:01
